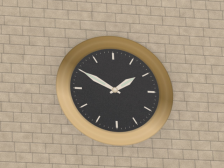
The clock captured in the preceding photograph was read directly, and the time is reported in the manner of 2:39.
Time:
1:50
